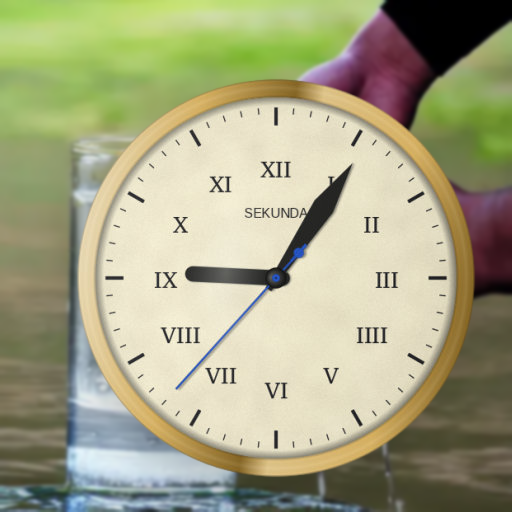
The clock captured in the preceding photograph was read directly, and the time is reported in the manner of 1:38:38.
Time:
9:05:37
